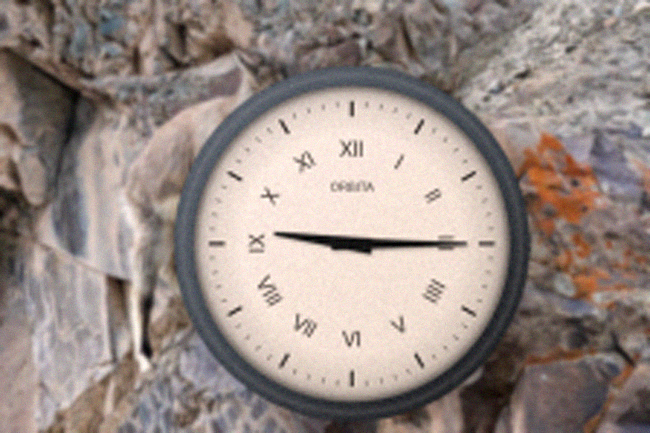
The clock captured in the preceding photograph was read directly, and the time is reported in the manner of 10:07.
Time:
9:15
